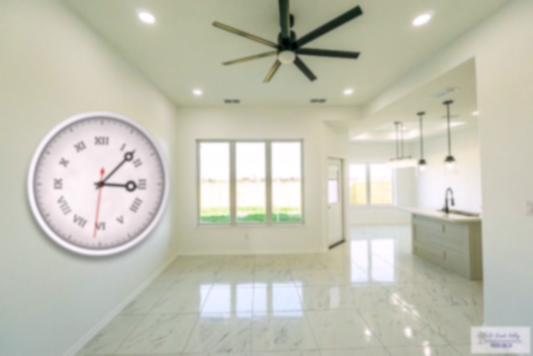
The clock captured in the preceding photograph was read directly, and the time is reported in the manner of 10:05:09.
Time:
3:07:31
